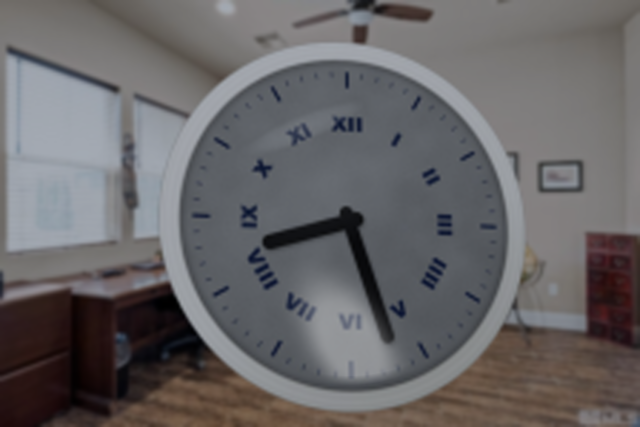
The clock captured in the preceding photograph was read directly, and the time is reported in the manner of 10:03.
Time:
8:27
